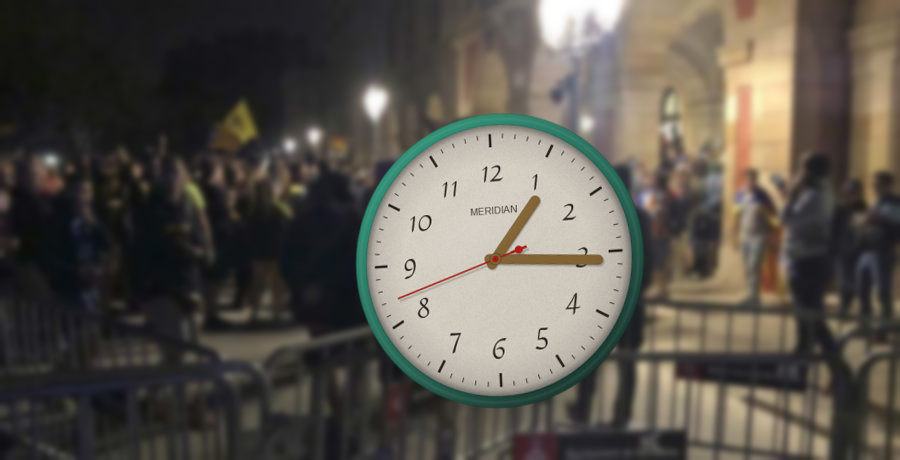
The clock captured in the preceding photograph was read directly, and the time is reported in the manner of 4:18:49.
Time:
1:15:42
